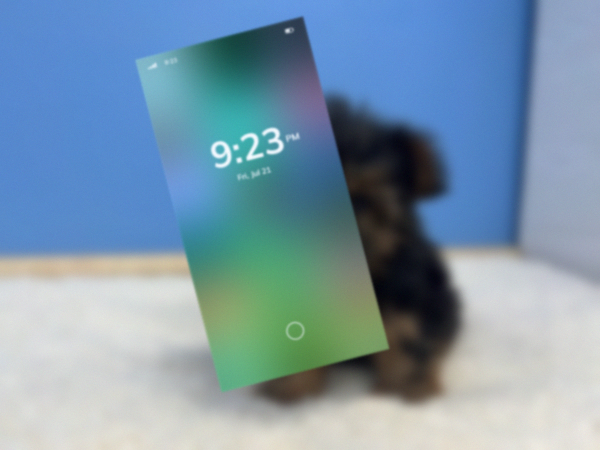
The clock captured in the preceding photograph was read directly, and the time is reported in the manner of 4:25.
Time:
9:23
